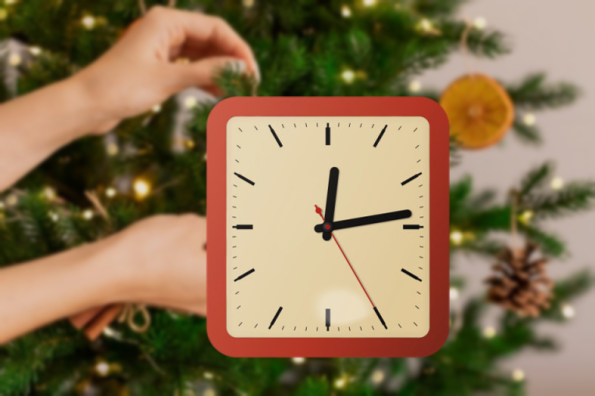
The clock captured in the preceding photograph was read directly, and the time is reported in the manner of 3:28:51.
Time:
12:13:25
